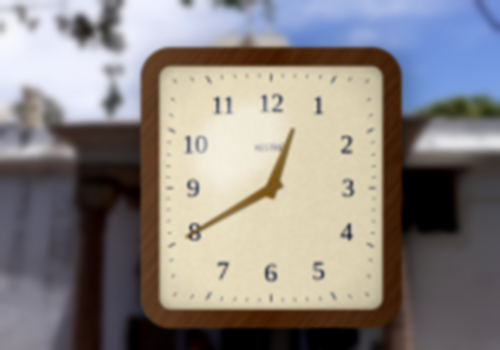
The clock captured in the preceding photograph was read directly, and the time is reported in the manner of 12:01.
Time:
12:40
